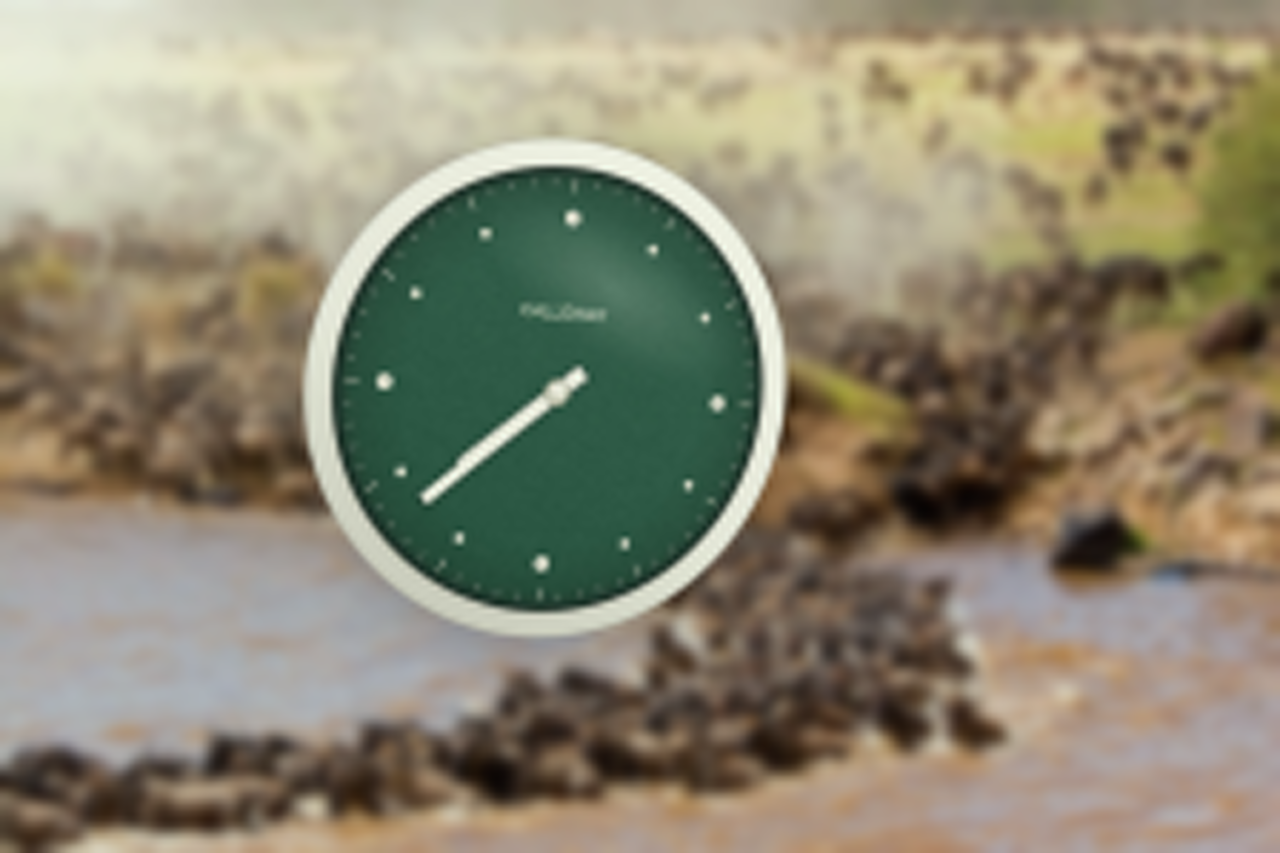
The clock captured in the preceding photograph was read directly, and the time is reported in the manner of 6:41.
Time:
7:38
